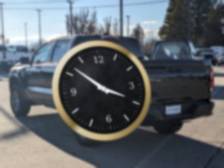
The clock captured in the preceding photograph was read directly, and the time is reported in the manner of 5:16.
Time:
3:52
